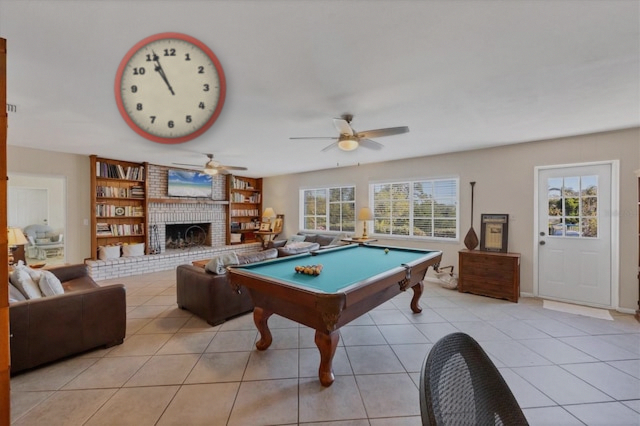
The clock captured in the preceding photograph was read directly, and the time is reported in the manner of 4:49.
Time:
10:56
